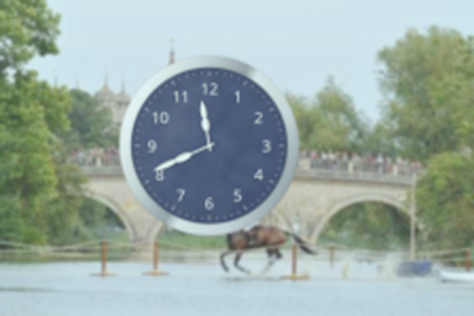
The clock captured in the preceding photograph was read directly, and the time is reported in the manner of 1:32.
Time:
11:41
